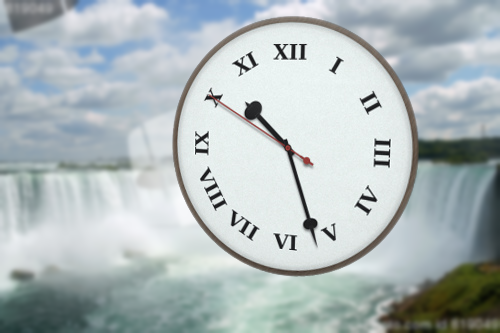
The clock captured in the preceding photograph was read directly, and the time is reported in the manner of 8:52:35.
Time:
10:26:50
